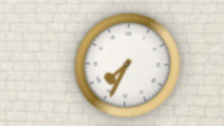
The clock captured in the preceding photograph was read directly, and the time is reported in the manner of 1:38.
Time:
7:34
